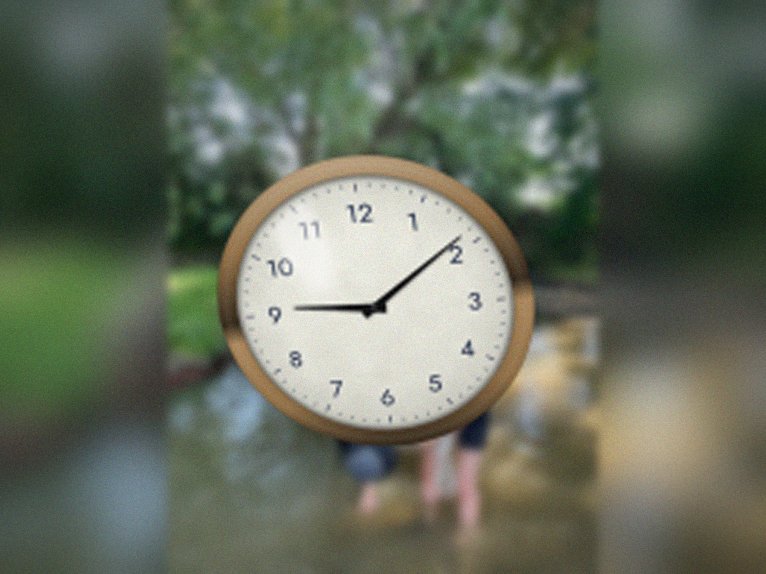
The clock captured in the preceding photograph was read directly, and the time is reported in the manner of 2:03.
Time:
9:09
